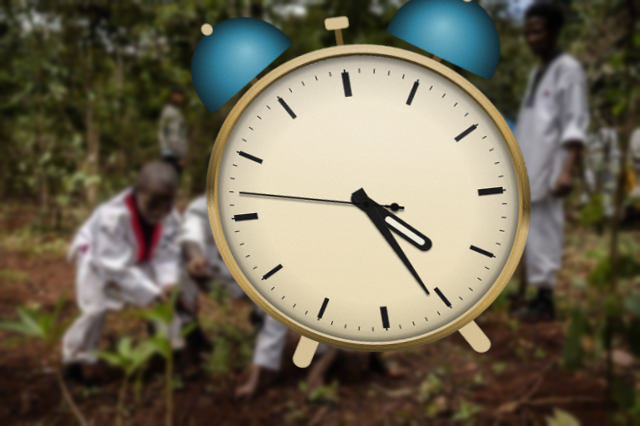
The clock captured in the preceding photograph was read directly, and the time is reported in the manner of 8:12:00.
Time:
4:25:47
